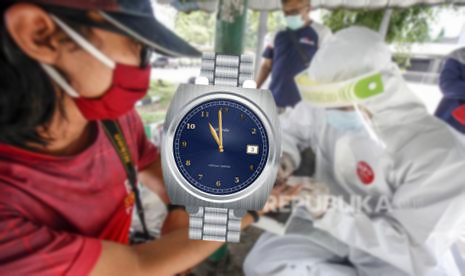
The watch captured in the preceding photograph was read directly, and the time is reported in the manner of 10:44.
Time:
10:59
